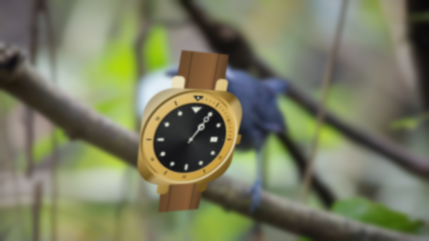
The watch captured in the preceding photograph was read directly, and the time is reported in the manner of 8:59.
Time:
1:05
